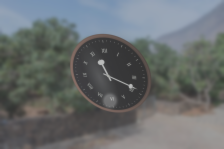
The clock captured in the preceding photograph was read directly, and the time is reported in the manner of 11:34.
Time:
11:19
